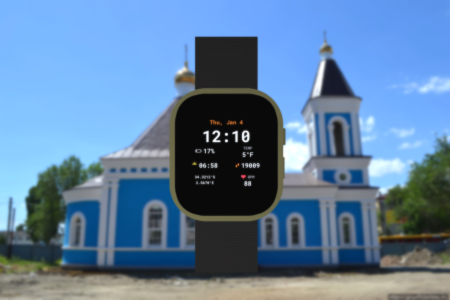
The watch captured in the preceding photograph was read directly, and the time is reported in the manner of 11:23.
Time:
12:10
